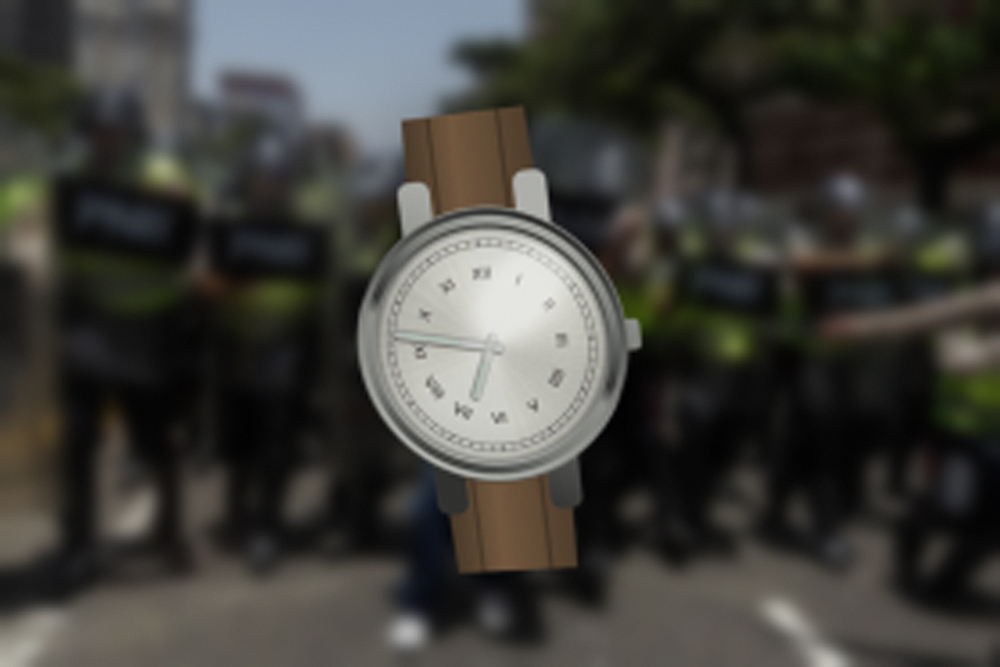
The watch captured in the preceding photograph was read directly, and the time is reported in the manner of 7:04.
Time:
6:47
